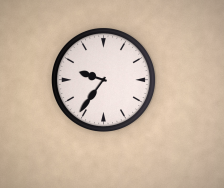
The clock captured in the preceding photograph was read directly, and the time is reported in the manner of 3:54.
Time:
9:36
